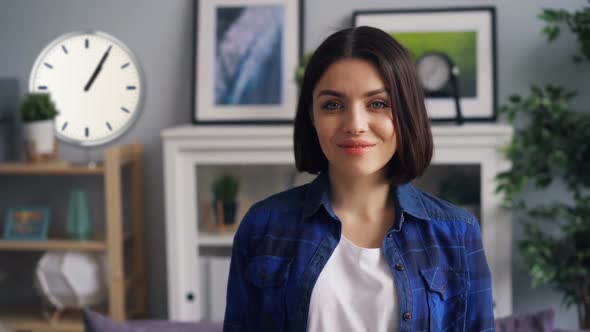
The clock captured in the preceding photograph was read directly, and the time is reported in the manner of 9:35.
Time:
1:05
